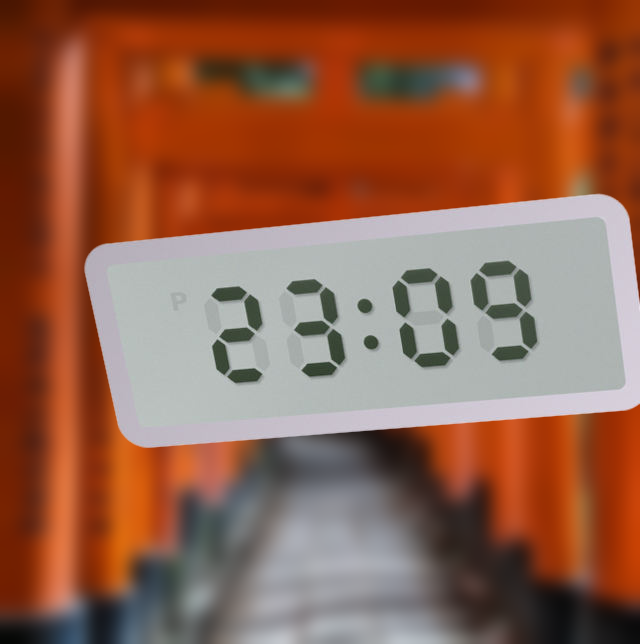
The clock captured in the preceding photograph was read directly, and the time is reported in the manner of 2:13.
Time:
23:09
